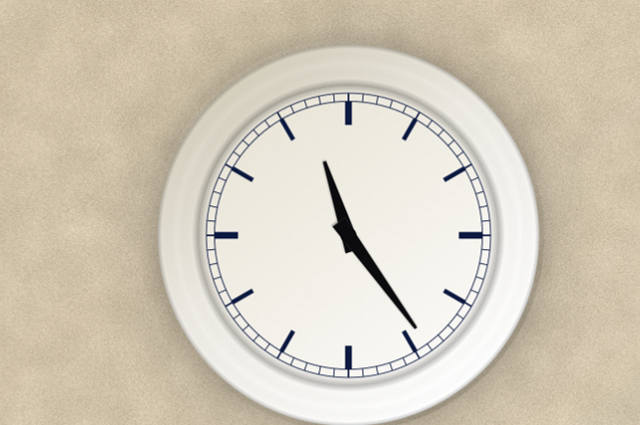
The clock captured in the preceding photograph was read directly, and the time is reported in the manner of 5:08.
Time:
11:24
